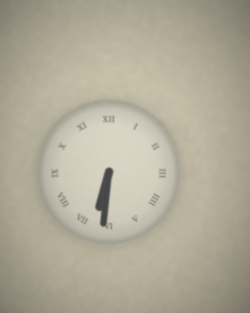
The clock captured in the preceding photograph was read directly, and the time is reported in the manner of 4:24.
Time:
6:31
